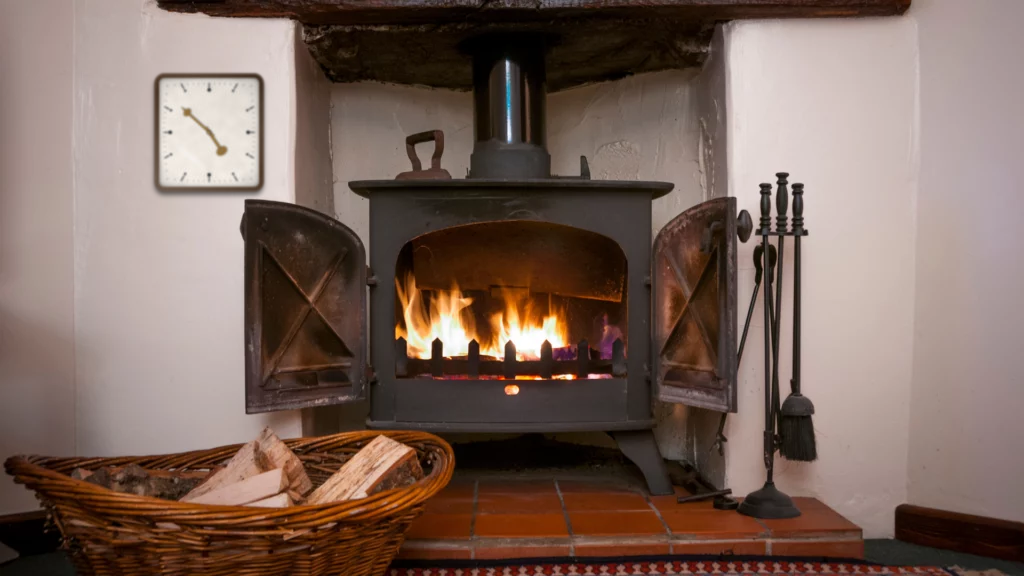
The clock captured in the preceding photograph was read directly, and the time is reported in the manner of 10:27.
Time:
4:52
